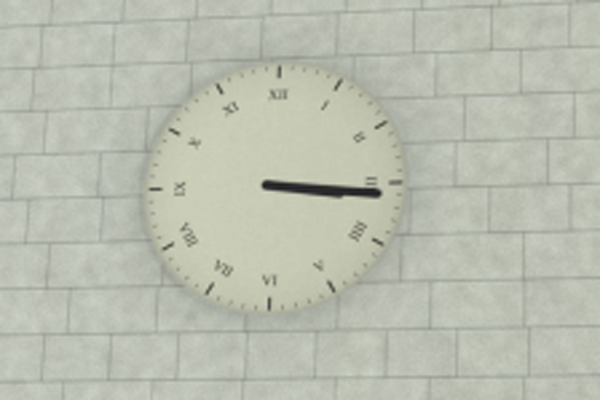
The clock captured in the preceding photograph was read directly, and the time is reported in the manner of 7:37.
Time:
3:16
